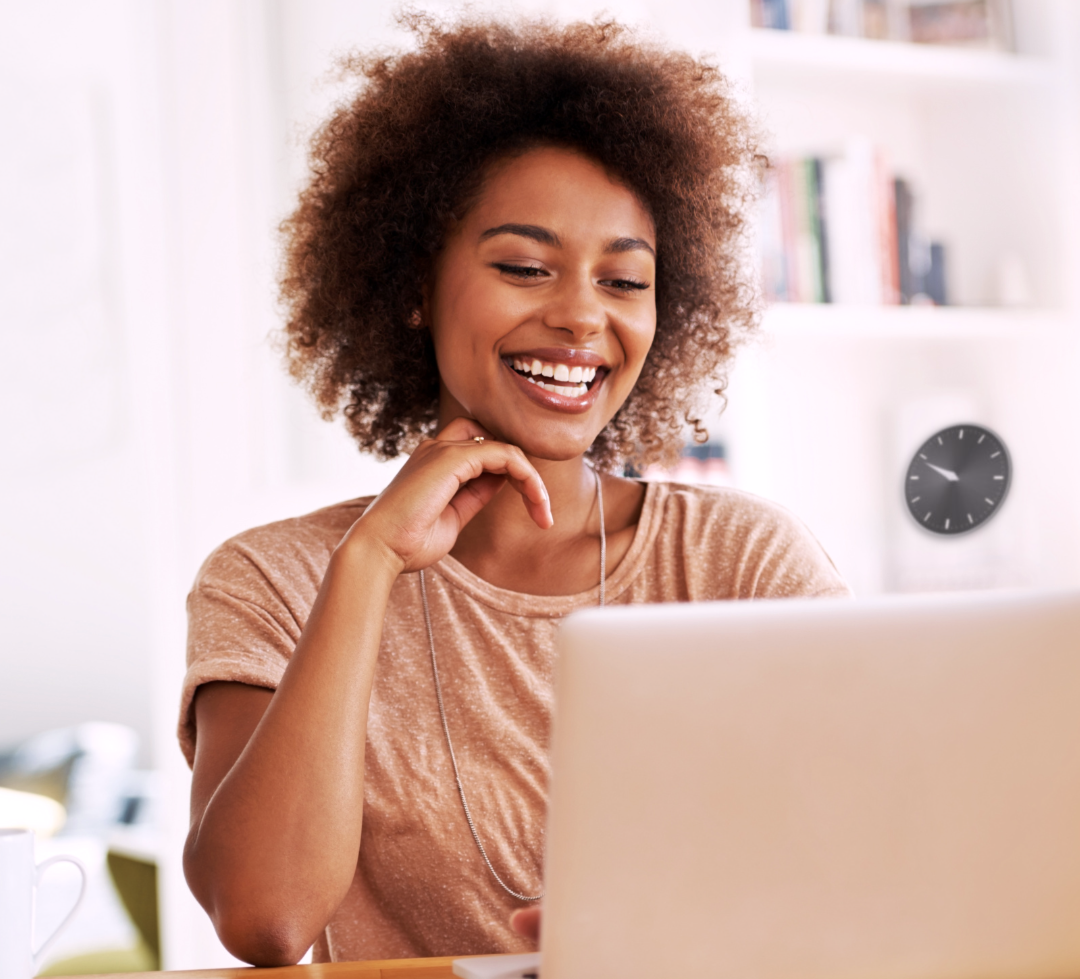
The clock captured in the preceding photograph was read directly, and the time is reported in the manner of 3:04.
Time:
9:49
